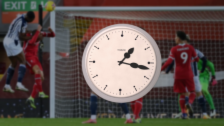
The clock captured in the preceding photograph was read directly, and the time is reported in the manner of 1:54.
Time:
1:17
